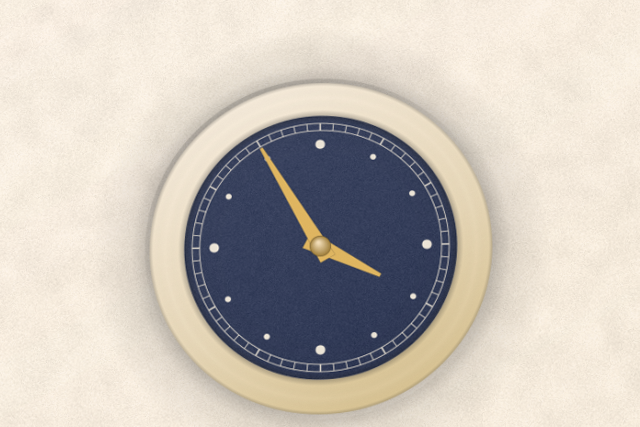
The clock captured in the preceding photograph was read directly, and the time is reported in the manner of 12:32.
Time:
3:55
